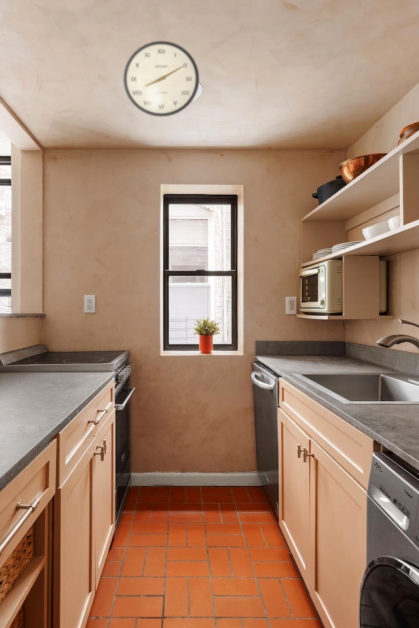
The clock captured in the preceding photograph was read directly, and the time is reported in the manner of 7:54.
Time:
8:10
